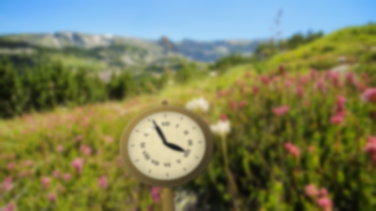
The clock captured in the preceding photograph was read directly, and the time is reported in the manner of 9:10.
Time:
3:56
